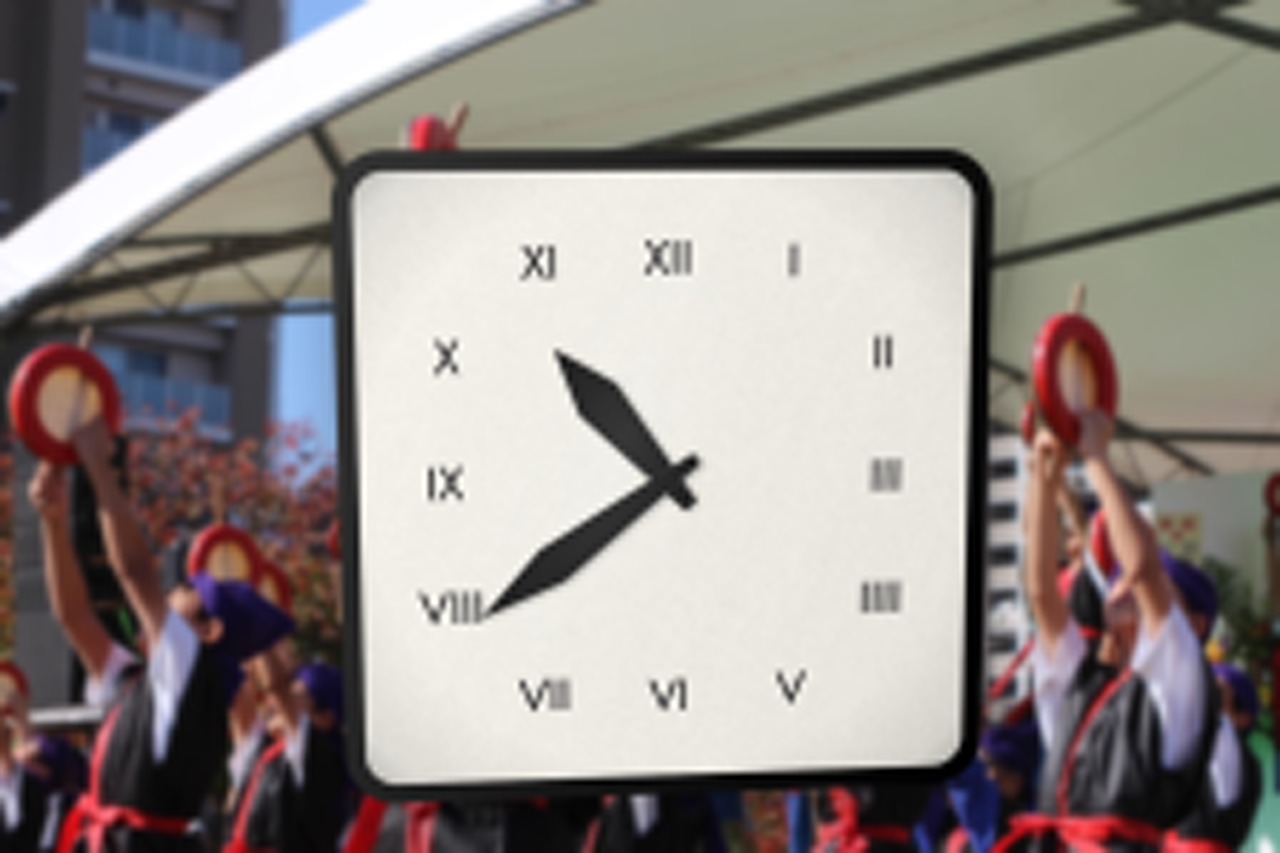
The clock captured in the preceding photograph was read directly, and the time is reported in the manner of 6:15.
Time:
10:39
